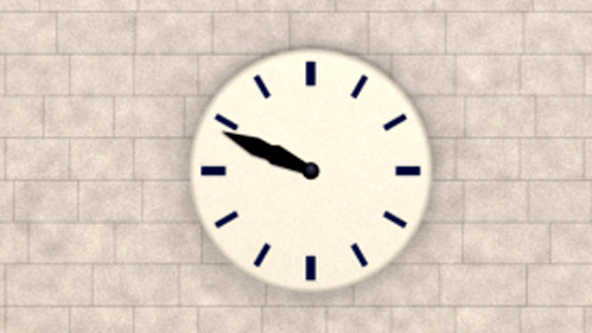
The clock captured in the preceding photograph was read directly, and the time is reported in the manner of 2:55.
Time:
9:49
